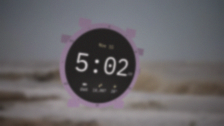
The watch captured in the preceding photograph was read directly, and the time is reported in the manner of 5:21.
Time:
5:02
